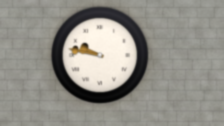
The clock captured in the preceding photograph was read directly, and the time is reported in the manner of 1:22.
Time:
9:47
